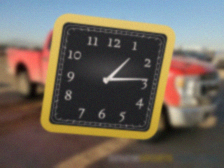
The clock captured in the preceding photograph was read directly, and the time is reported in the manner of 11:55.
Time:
1:14
